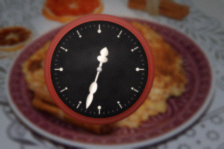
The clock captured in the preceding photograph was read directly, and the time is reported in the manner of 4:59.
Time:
12:33
